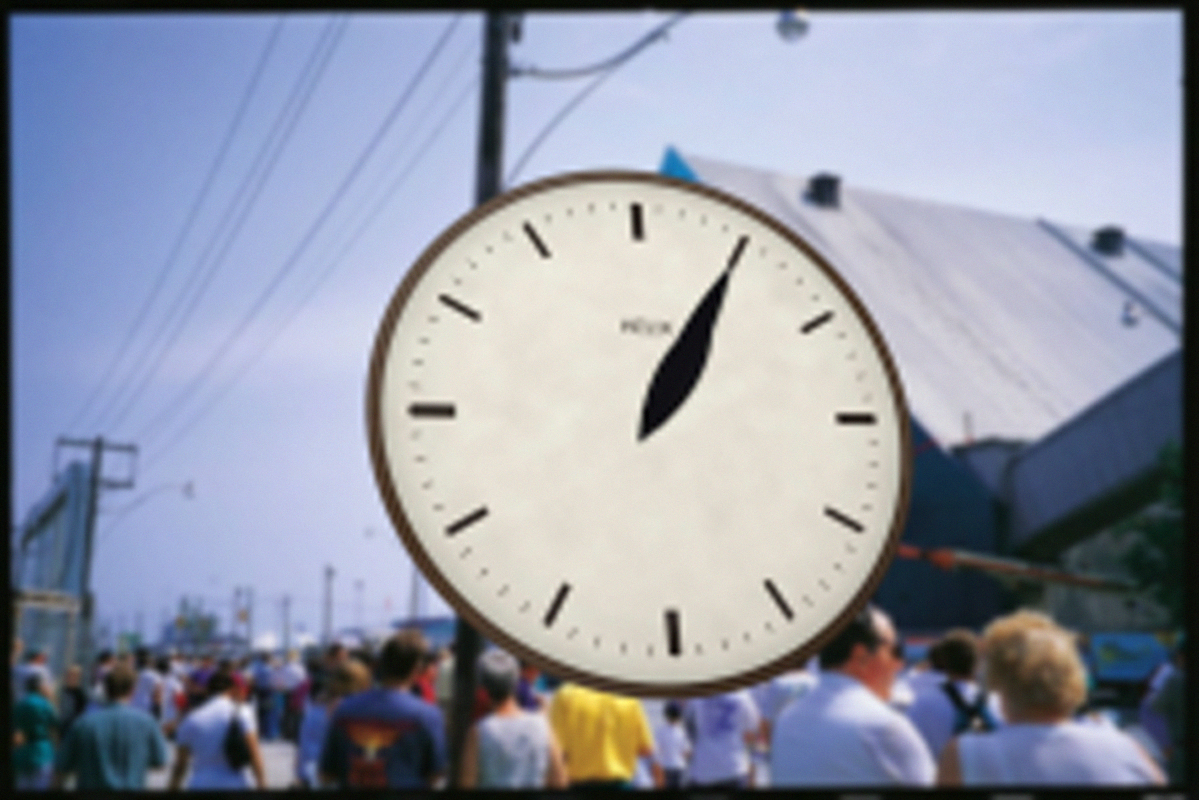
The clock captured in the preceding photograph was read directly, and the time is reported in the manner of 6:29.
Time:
1:05
